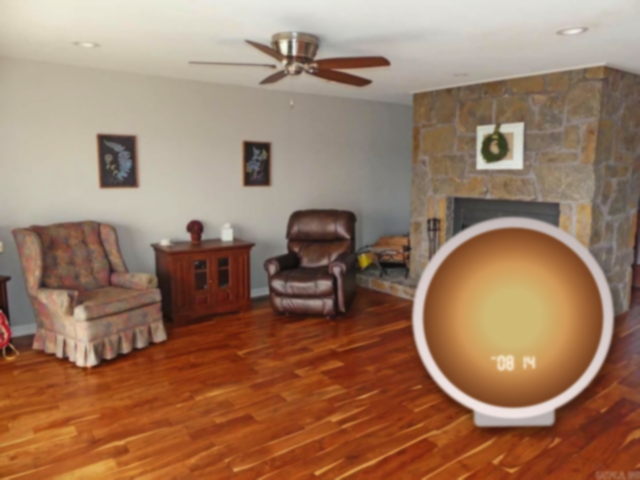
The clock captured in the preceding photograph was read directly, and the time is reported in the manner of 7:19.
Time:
8:14
